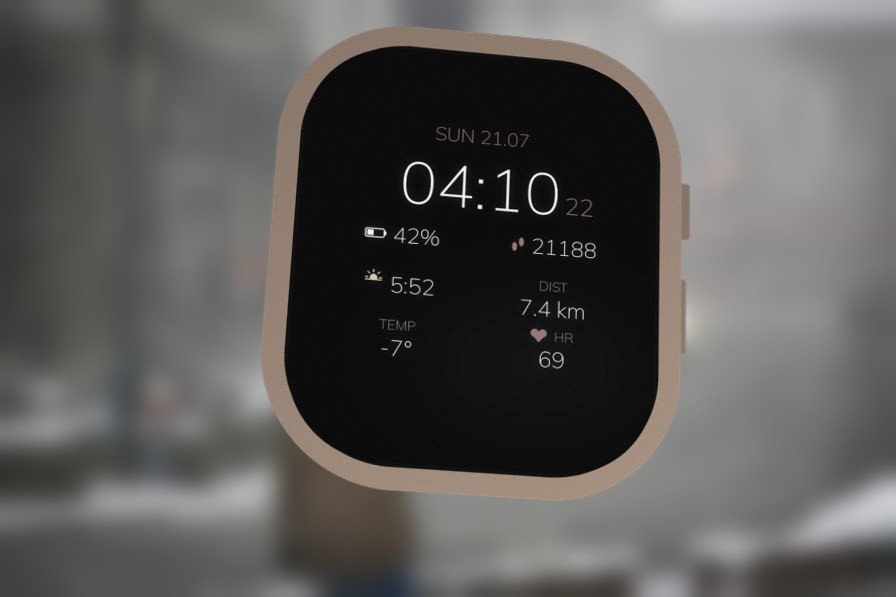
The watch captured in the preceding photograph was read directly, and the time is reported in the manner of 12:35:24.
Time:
4:10:22
